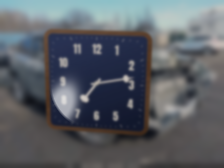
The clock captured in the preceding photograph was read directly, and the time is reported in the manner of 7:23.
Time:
7:13
